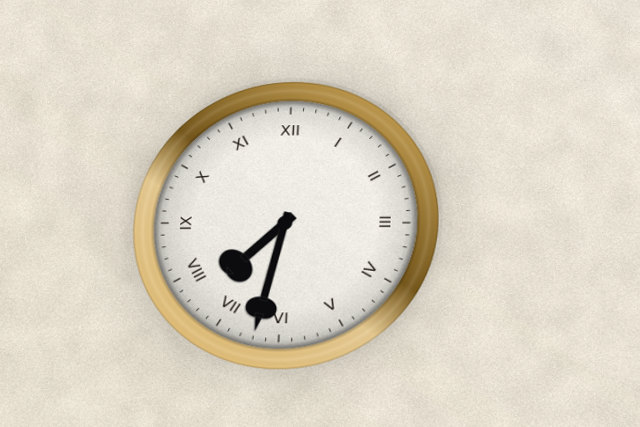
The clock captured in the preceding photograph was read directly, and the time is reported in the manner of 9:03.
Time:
7:32
